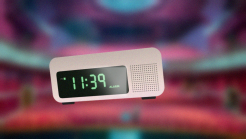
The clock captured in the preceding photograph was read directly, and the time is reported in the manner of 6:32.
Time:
11:39
